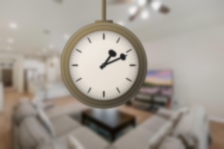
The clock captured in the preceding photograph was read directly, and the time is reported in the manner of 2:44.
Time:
1:11
